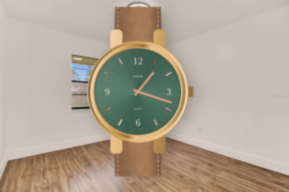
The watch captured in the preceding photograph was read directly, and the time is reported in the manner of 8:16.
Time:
1:18
